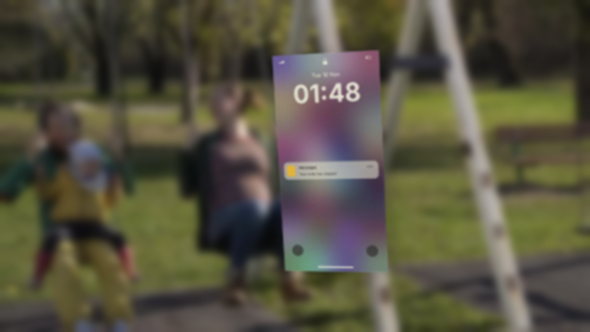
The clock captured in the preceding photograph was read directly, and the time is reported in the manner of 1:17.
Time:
1:48
